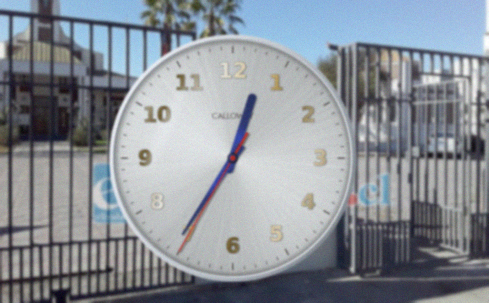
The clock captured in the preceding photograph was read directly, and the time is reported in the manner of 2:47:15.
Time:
12:35:35
